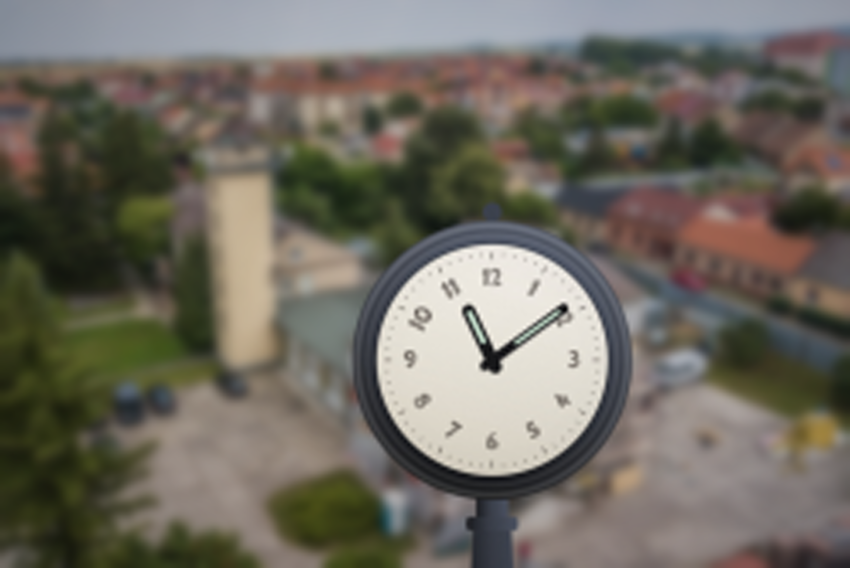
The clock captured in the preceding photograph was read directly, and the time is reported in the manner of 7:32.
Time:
11:09
